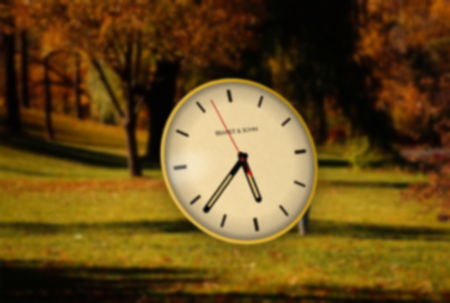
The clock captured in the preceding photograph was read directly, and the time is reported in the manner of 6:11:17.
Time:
5:37:57
